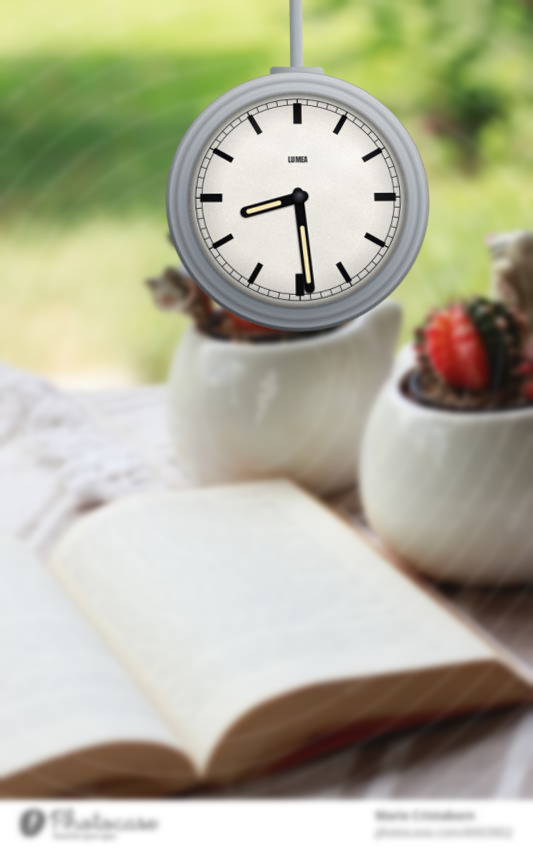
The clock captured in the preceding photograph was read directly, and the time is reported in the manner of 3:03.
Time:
8:29
